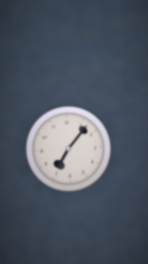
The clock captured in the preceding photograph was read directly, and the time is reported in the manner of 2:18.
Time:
7:07
